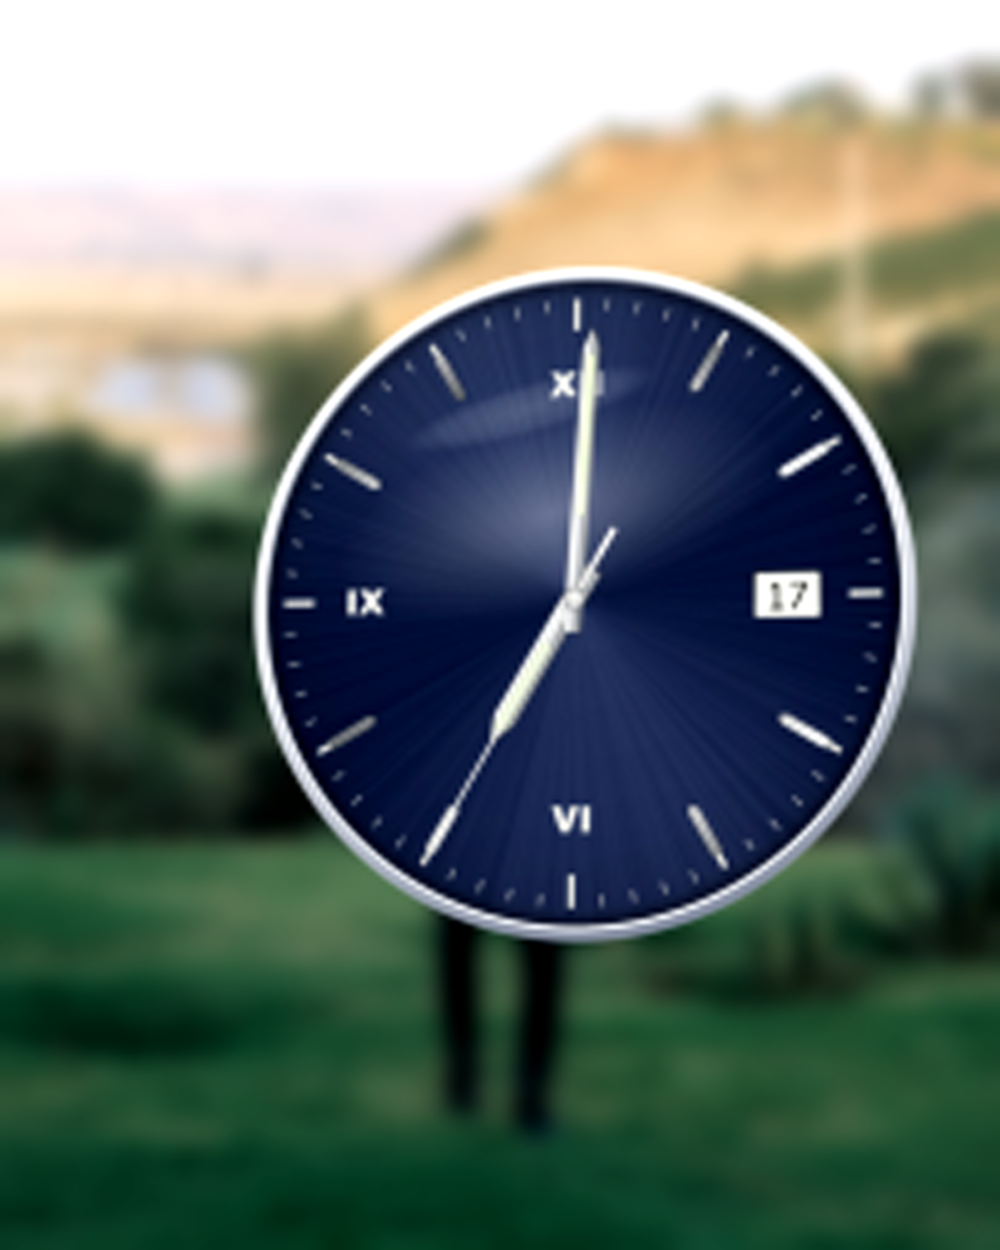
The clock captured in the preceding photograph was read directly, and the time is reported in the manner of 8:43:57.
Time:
7:00:35
